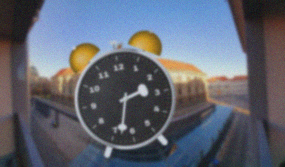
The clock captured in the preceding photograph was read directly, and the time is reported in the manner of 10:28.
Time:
2:33
